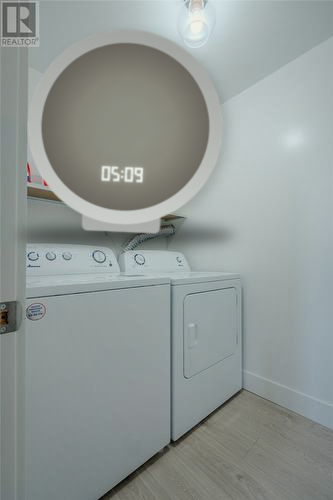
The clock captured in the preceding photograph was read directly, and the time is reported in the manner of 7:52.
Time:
5:09
